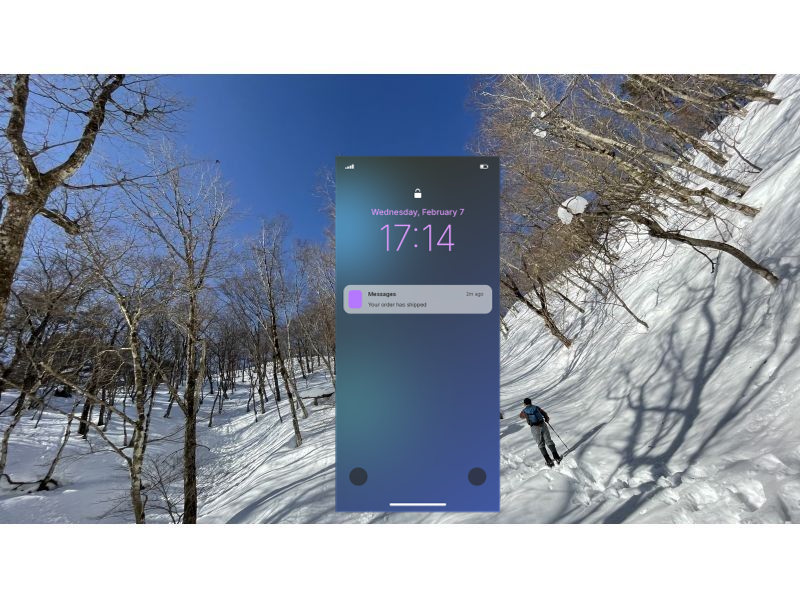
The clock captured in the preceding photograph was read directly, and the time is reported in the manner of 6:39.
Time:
17:14
